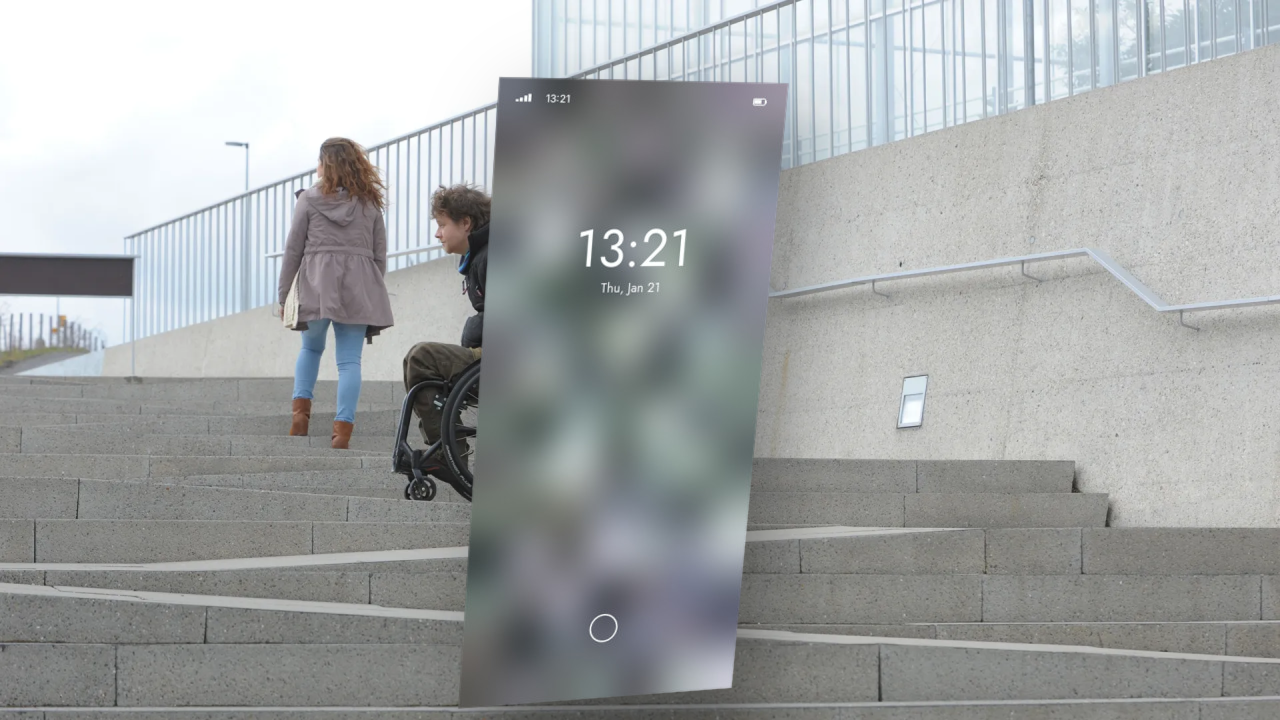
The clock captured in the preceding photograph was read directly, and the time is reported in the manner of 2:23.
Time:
13:21
